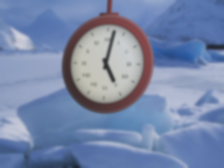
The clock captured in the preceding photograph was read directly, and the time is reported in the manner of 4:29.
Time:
5:02
